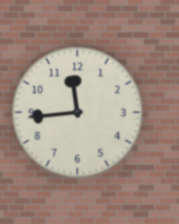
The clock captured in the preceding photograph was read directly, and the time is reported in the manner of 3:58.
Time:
11:44
